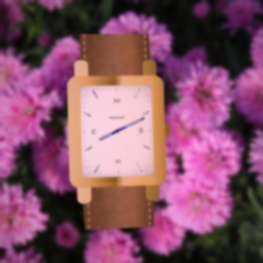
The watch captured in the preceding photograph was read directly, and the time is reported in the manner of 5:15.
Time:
8:11
